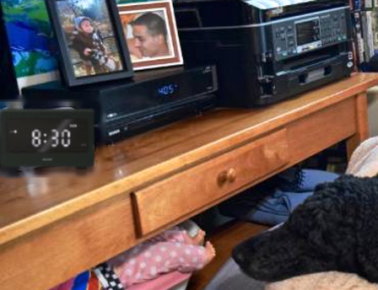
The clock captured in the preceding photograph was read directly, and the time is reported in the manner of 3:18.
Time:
8:30
